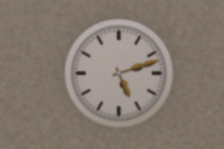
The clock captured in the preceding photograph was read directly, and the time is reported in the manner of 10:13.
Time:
5:12
